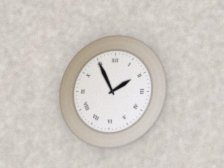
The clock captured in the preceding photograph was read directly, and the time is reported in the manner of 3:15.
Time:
1:55
